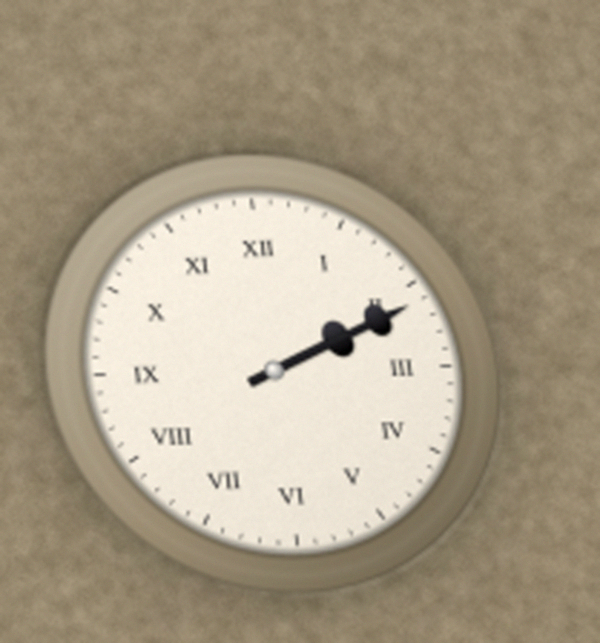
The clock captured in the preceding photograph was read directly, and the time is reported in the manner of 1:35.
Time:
2:11
